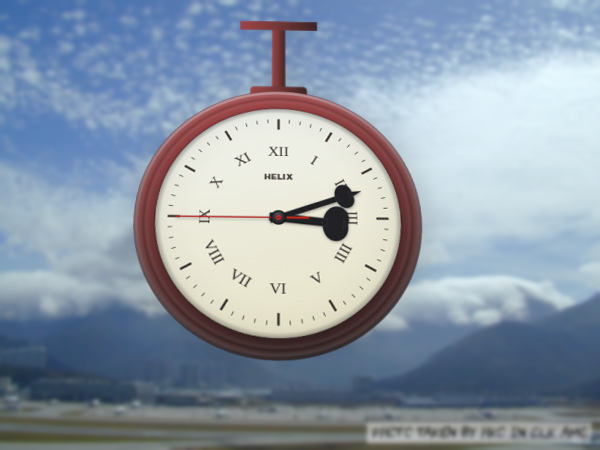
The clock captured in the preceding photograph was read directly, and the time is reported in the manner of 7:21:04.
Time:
3:11:45
